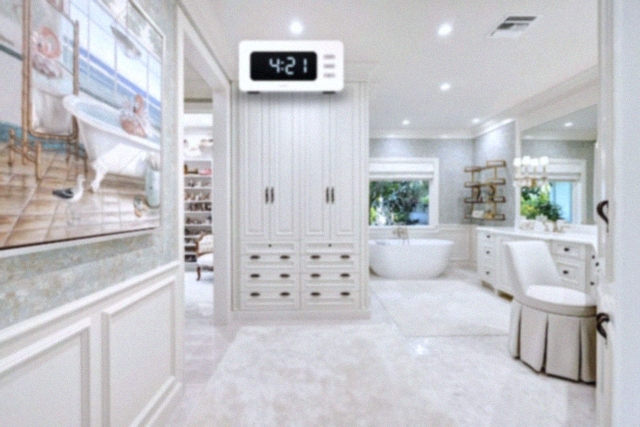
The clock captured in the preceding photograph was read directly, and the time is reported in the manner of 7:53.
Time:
4:21
